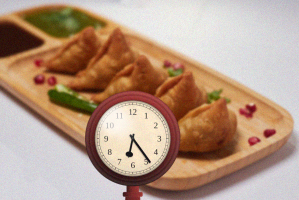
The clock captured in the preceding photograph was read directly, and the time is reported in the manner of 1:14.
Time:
6:24
